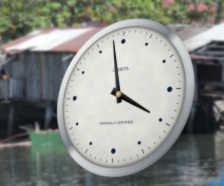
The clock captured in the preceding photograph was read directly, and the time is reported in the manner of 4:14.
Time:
3:58
